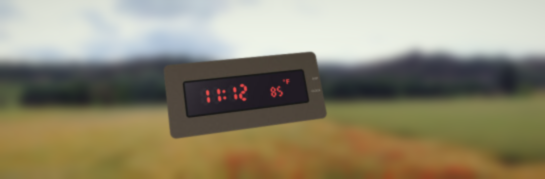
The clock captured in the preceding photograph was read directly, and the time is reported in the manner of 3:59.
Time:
11:12
